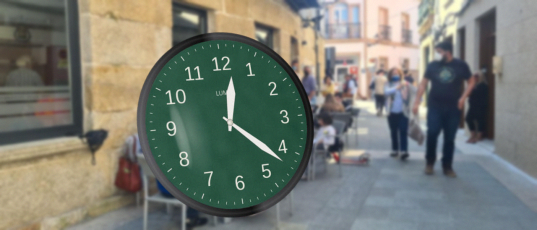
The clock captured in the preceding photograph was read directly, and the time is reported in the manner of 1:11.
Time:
12:22
